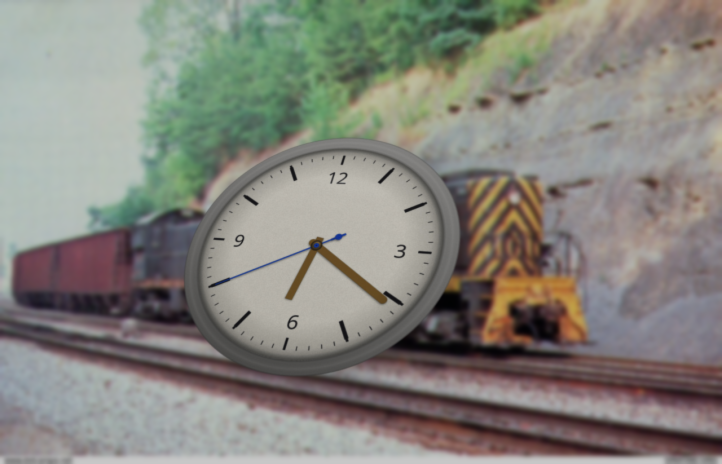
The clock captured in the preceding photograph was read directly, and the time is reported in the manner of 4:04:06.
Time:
6:20:40
